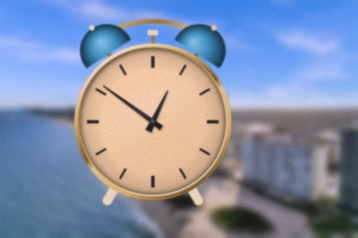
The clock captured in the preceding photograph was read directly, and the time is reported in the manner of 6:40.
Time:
12:51
